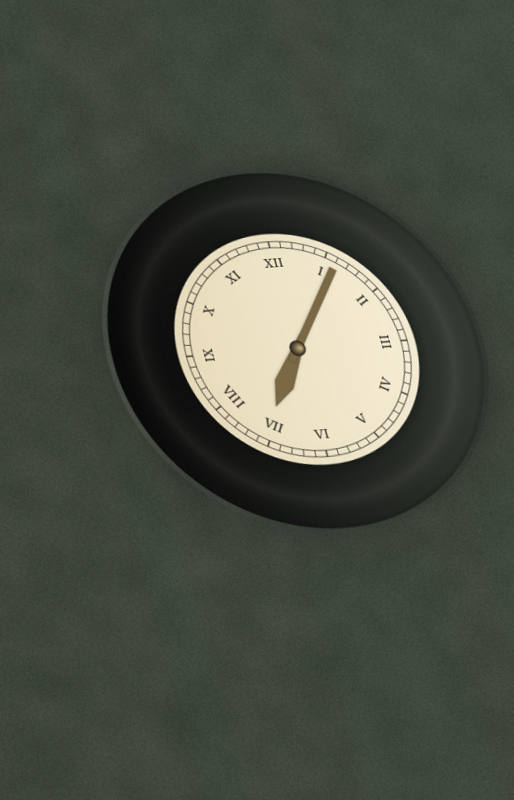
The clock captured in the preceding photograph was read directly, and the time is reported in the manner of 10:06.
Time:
7:06
